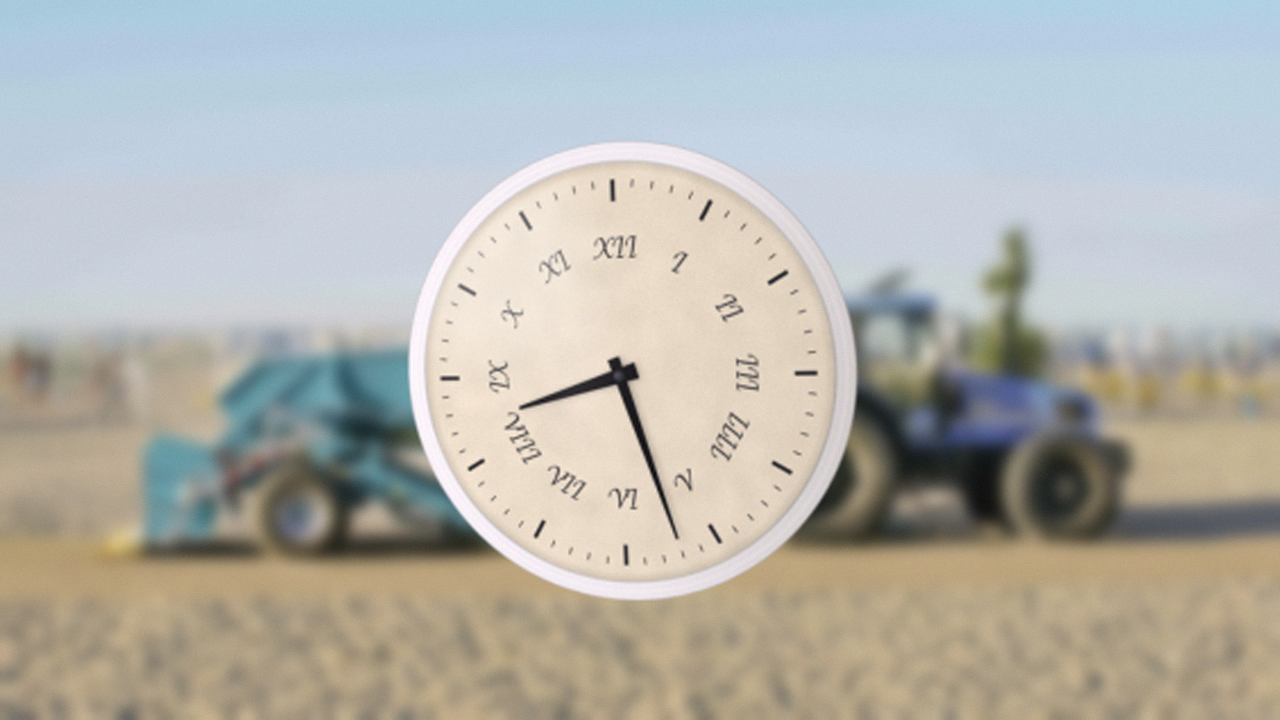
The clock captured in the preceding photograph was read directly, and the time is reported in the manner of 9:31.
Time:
8:27
